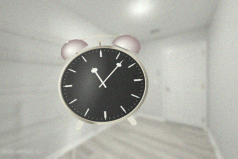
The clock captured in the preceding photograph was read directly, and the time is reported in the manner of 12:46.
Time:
11:07
